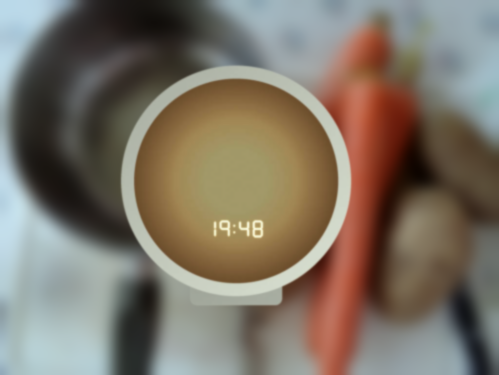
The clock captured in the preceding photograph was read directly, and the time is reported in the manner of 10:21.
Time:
19:48
